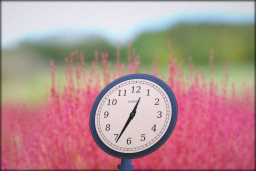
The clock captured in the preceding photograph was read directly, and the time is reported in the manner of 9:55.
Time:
12:34
